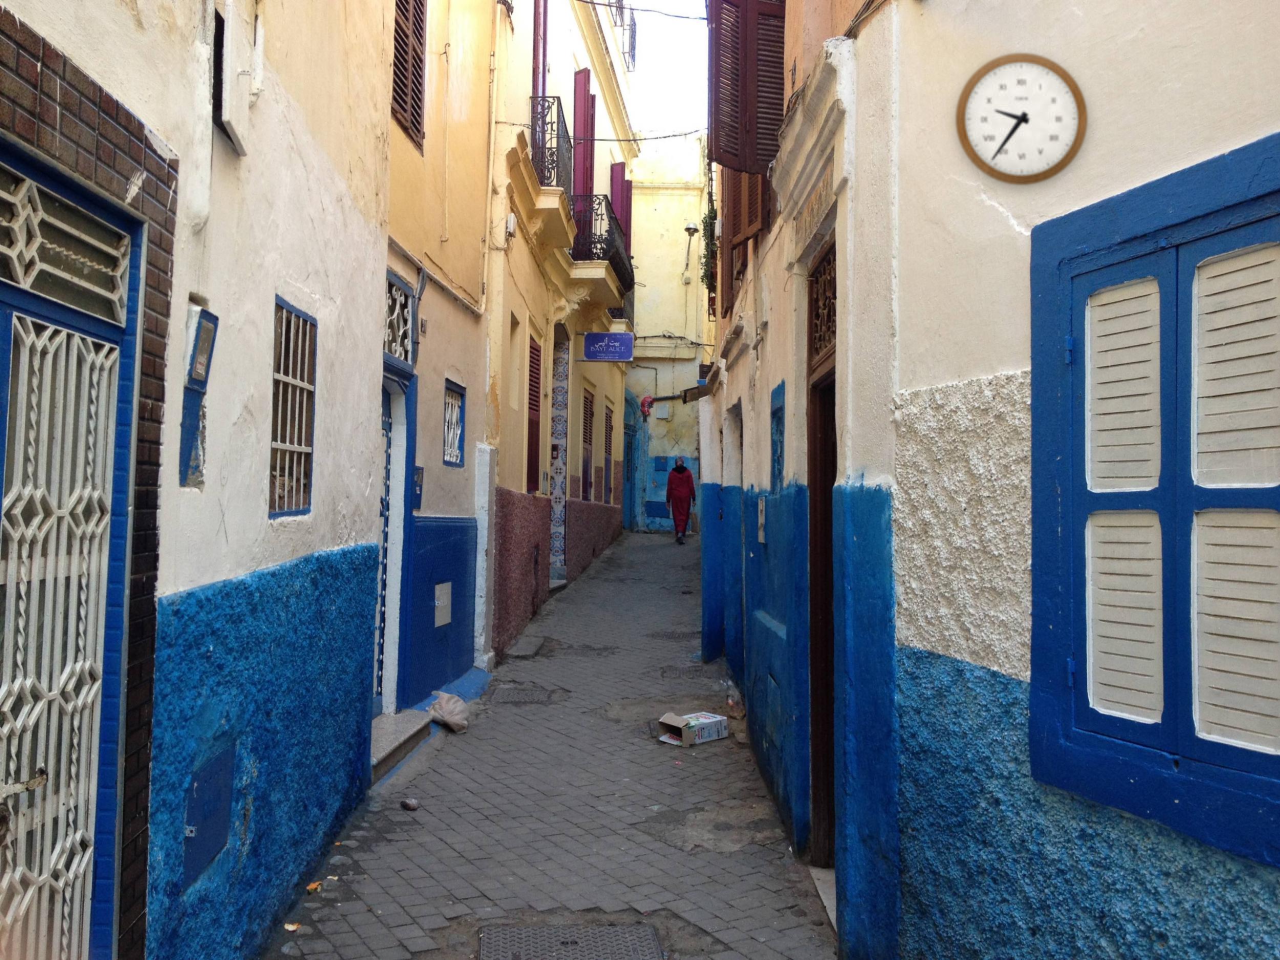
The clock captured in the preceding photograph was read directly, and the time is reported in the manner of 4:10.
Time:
9:36
